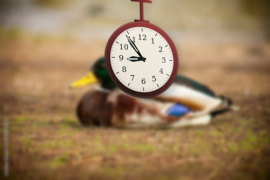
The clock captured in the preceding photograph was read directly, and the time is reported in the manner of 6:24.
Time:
8:54
